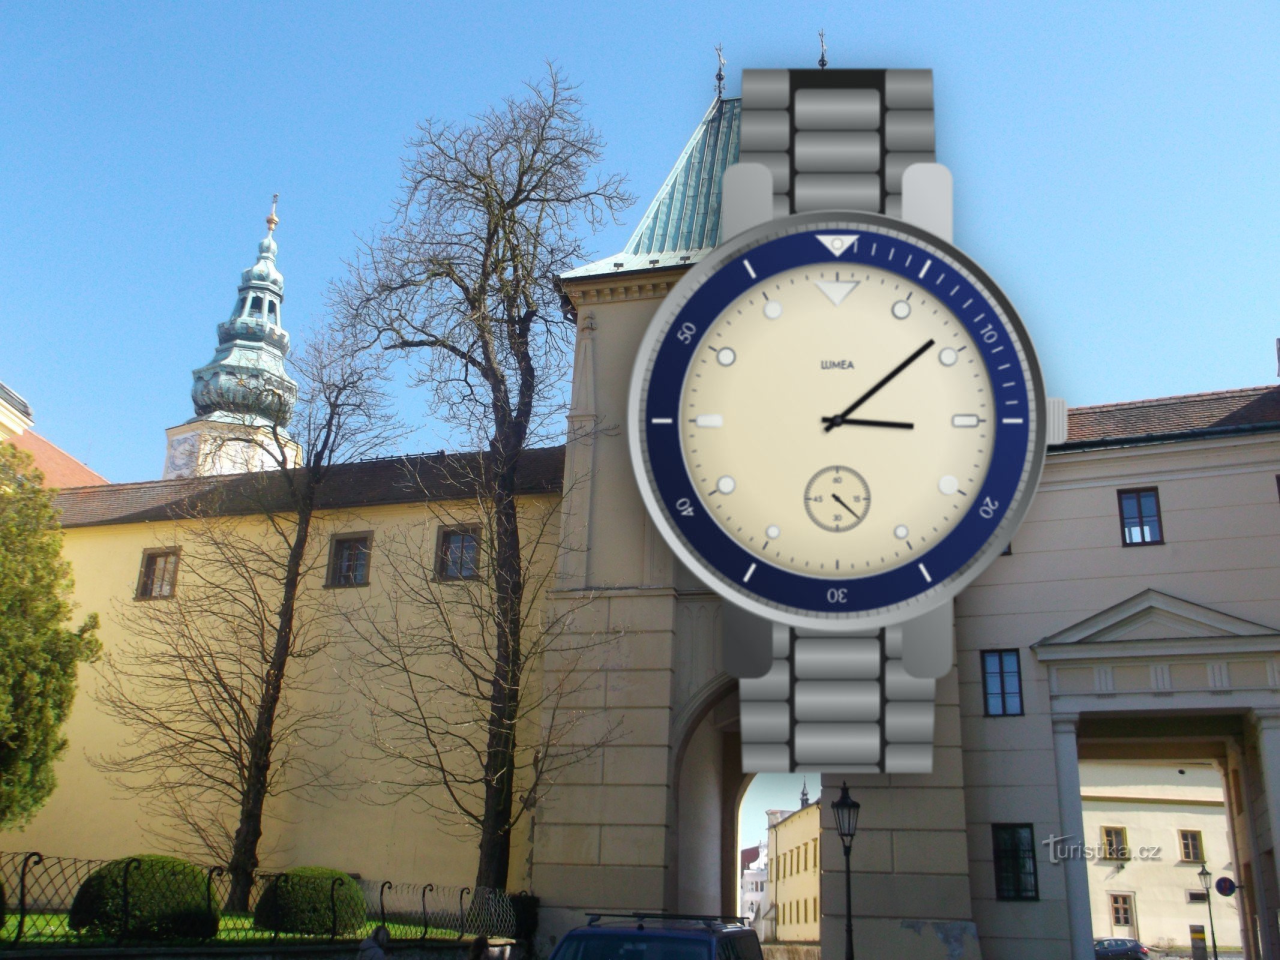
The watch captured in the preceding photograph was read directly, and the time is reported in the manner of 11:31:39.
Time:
3:08:22
